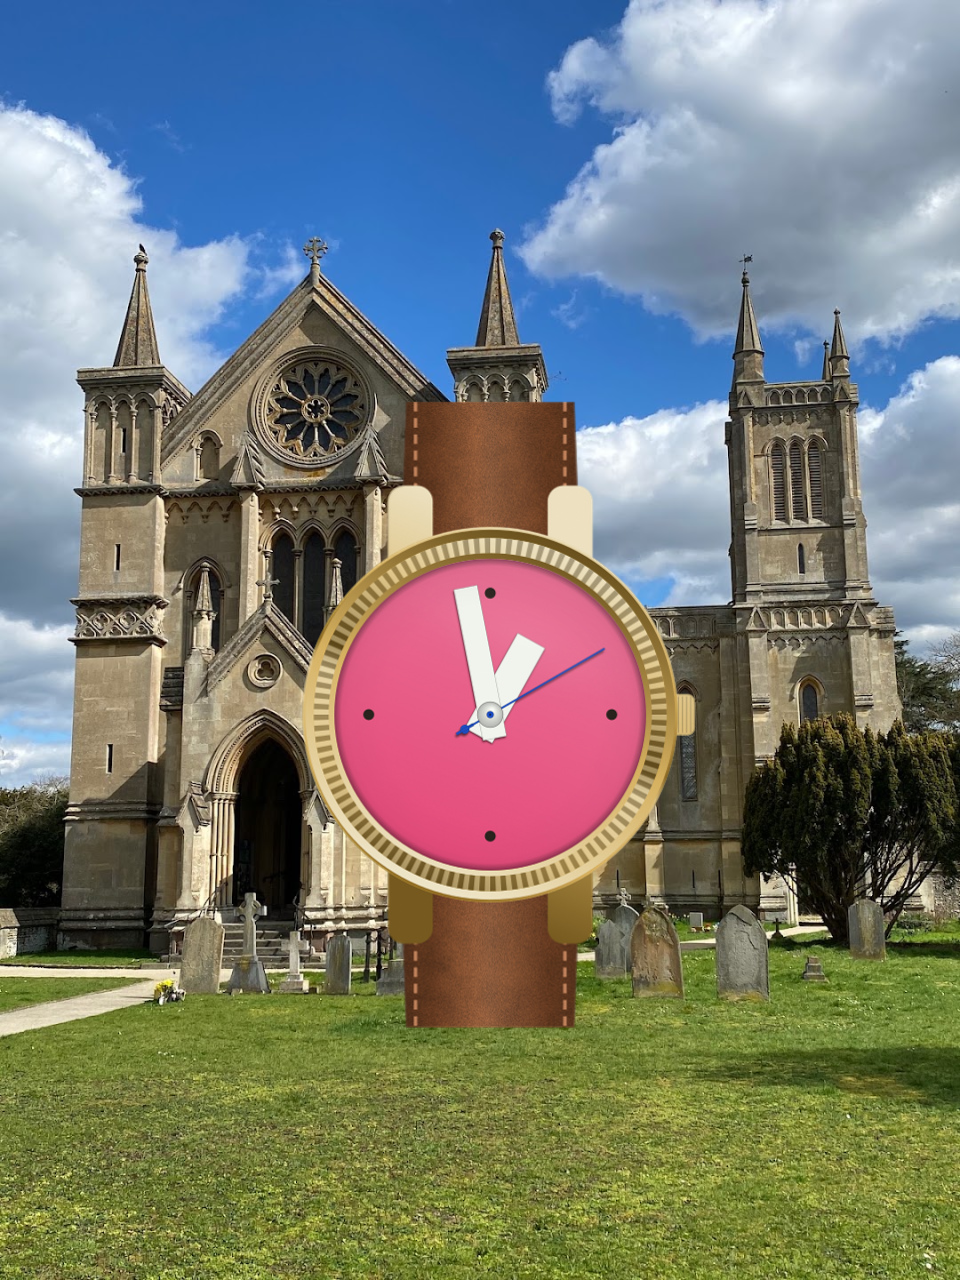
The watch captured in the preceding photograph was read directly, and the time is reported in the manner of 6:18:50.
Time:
12:58:10
